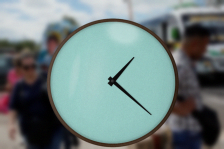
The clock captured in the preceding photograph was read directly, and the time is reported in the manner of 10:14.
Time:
1:22
